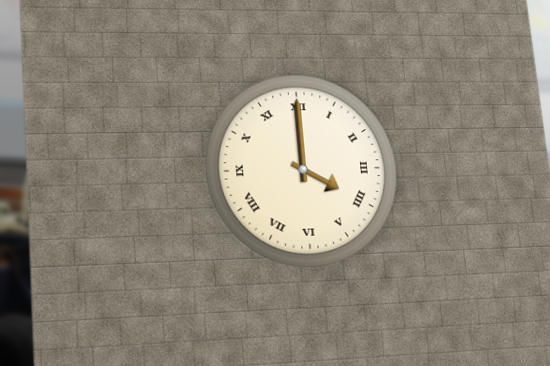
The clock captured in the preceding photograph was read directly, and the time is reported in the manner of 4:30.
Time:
4:00
